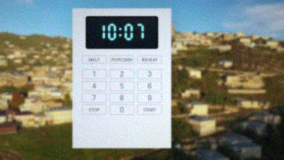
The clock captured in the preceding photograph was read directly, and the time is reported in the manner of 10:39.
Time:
10:07
